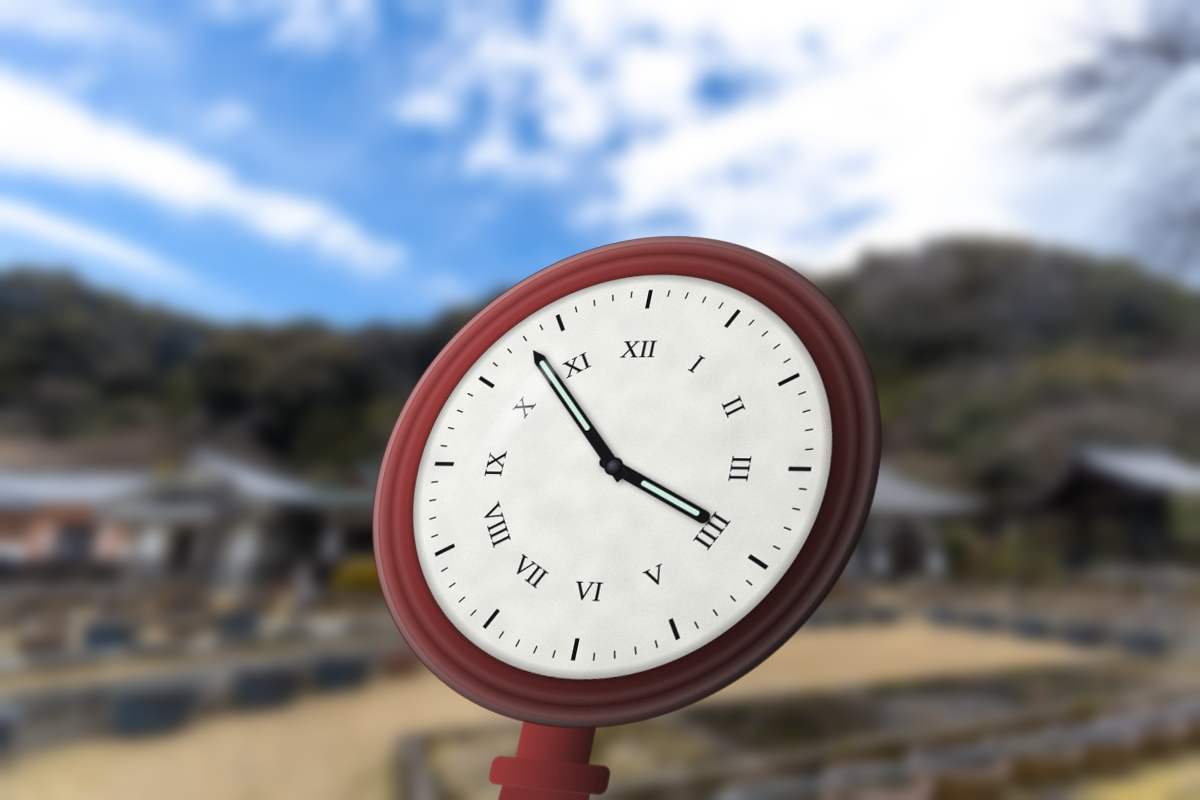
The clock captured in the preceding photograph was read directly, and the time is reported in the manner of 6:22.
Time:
3:53
